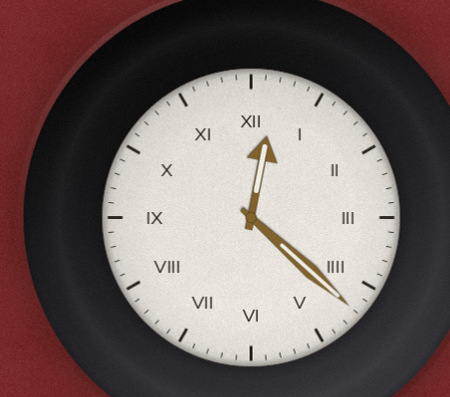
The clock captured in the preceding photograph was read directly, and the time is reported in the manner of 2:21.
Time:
12:22
